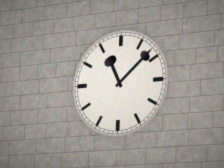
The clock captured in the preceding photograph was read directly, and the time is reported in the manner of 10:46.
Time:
11:08
